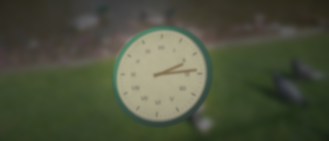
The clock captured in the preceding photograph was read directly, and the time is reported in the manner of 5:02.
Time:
2:14
